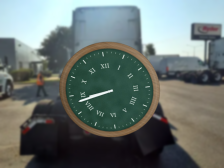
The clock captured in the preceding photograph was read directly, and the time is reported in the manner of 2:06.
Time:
8:43
